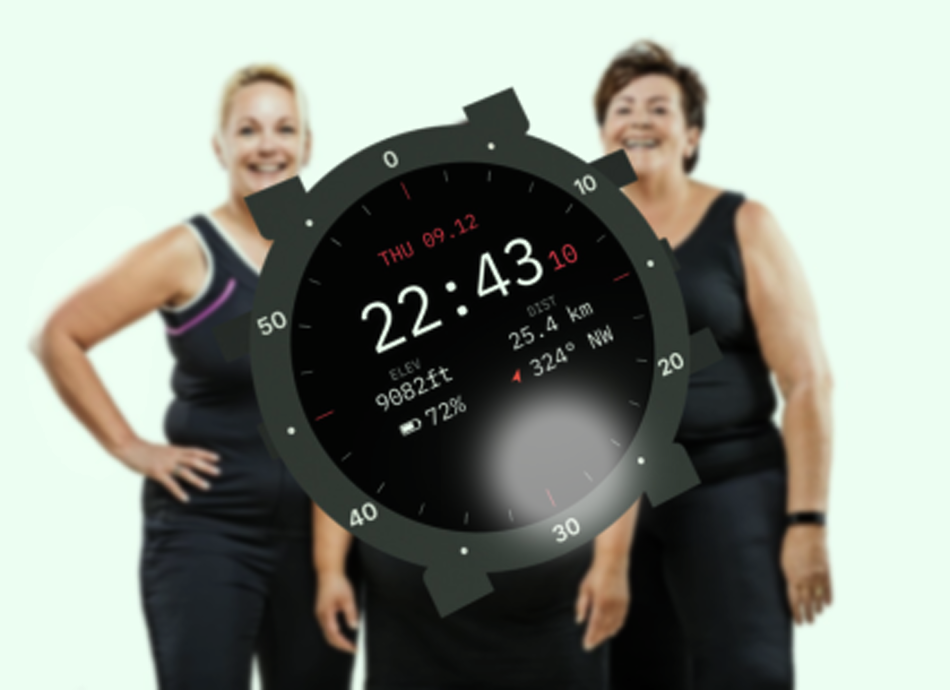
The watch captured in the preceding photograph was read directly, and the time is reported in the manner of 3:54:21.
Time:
22:43:10
